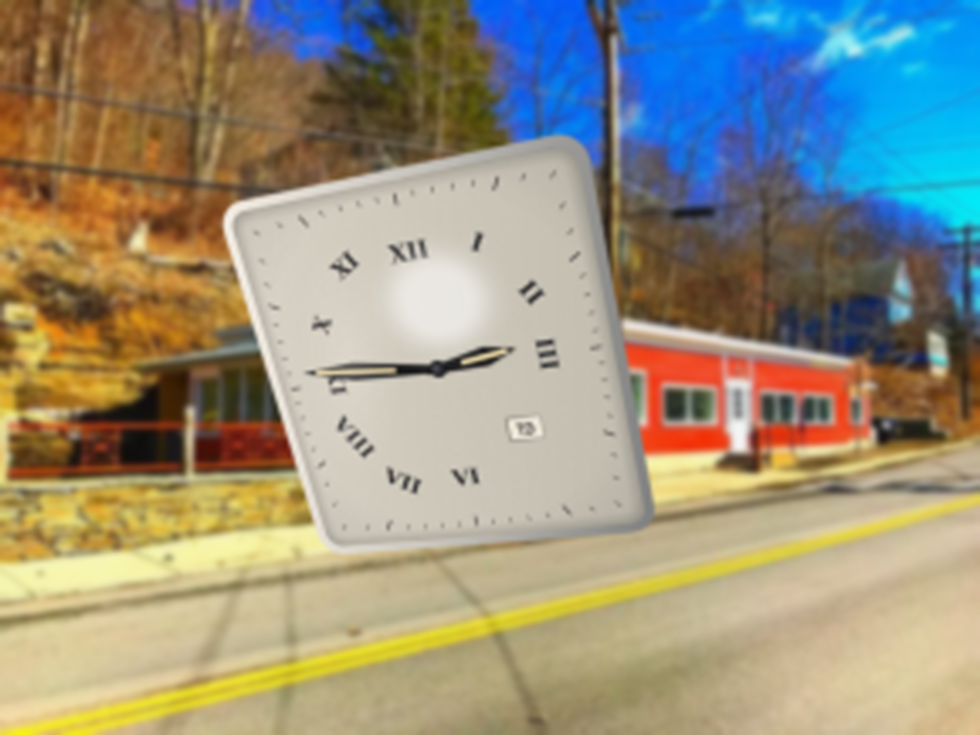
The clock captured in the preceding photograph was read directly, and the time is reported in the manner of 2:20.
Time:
2:46
